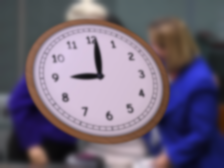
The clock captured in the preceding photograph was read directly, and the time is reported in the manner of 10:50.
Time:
9:01
